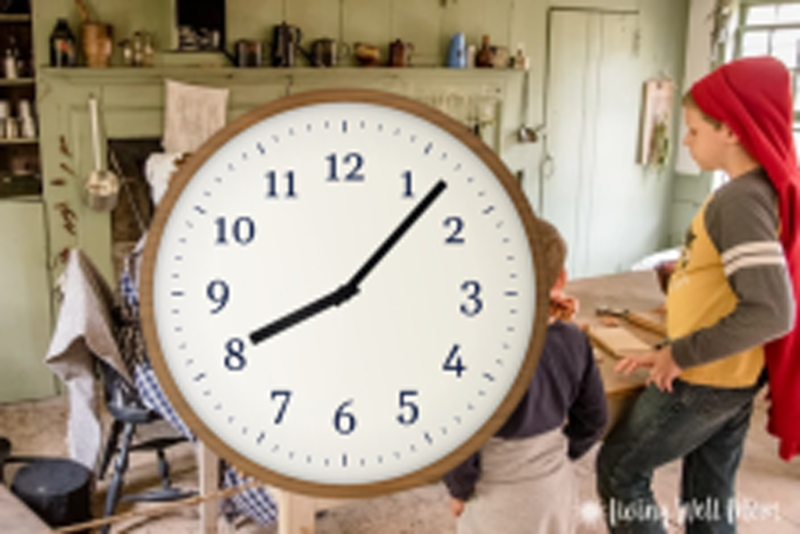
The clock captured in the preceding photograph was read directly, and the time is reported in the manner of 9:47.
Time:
8:07
